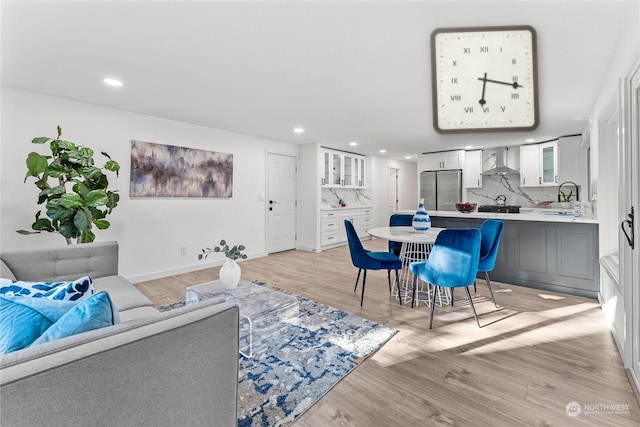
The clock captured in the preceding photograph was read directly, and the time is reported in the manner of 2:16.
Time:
6:17
